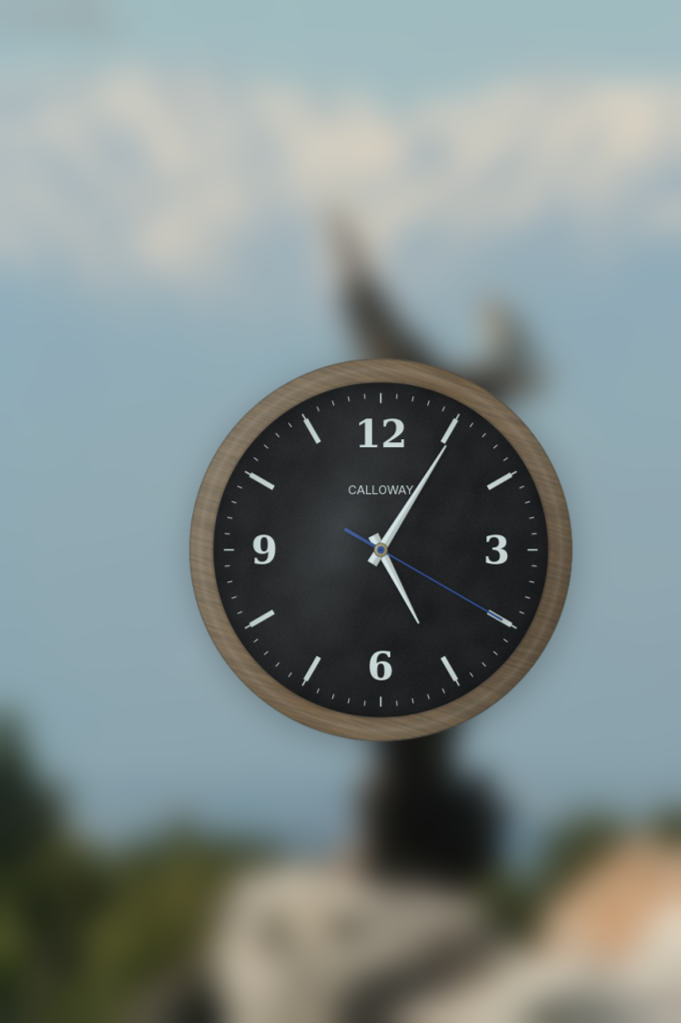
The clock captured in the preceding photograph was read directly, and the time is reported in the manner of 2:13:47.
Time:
5:05:20
